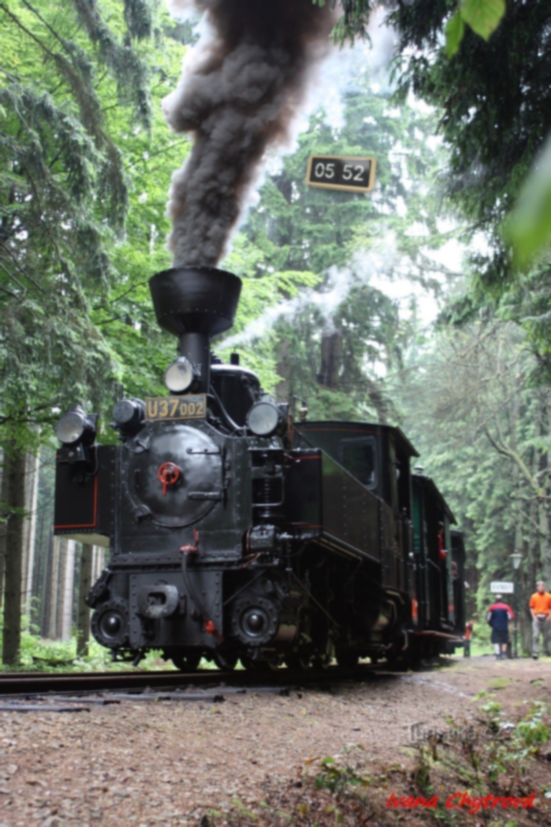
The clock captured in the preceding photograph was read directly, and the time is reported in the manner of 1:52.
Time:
5:52
